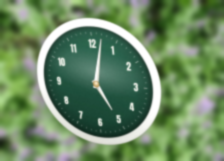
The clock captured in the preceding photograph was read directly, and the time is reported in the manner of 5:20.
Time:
5:02
